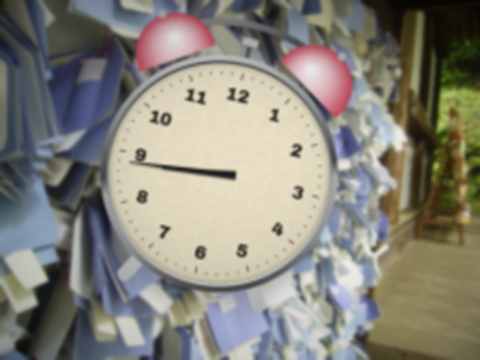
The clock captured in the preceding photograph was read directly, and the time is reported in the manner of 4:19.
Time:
8:44
